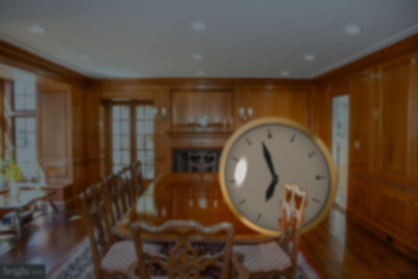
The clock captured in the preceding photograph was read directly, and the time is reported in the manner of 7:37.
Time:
6:58
